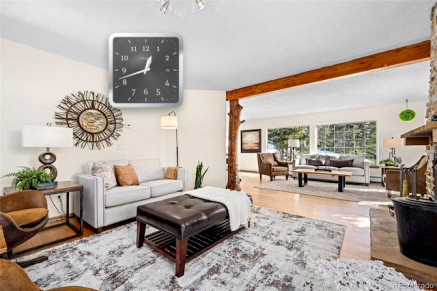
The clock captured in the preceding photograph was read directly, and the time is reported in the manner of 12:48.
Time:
12:42
